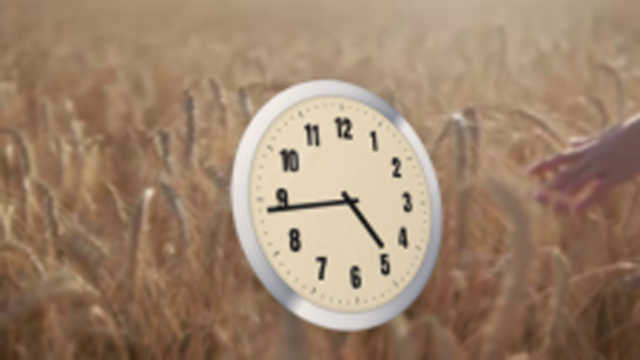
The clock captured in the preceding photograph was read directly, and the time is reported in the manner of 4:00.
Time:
4:44
